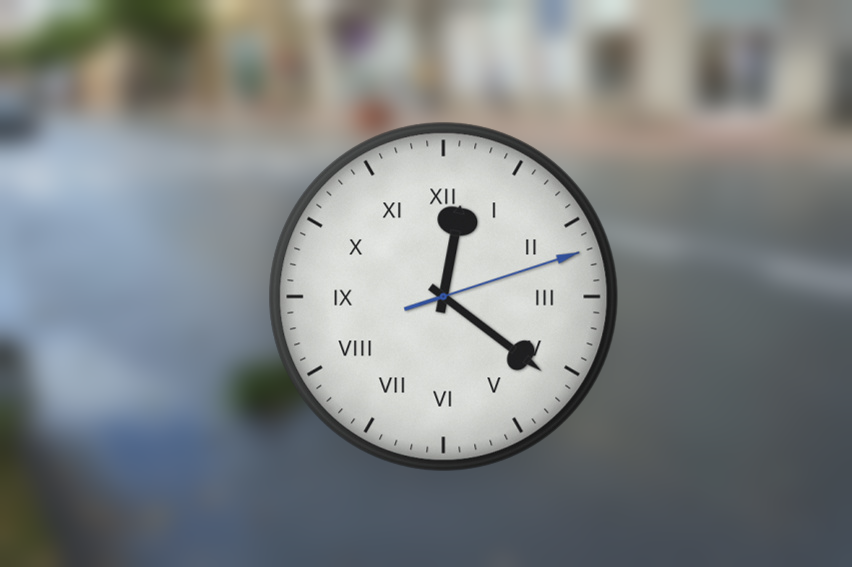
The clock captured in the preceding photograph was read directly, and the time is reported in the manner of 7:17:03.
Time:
12:21:12
